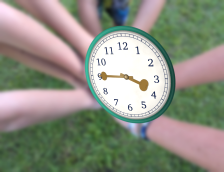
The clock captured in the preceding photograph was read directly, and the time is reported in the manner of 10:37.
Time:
3:45
